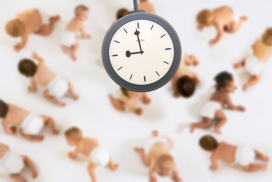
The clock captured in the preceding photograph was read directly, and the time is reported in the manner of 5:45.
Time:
8:59
